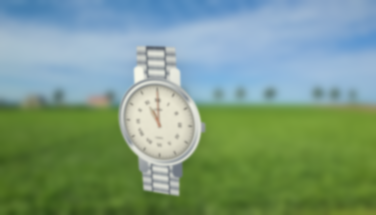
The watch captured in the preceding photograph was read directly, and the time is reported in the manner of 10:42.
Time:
11:00
